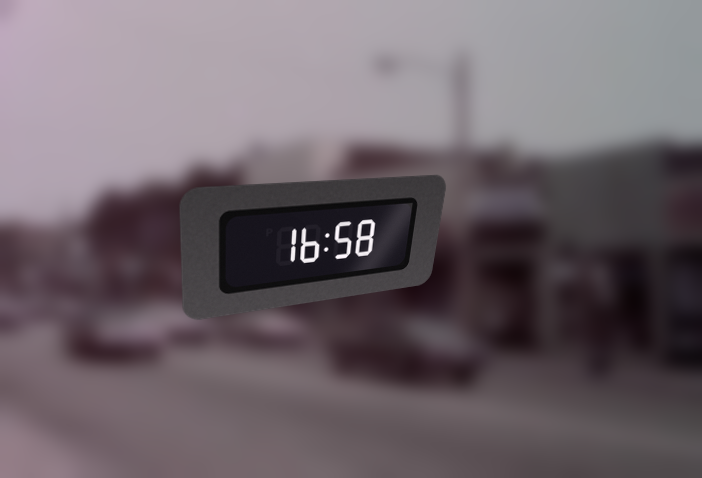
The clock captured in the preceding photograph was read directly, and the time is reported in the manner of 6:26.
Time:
16:58
